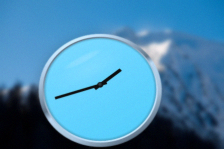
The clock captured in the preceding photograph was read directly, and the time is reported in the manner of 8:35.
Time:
1:42
